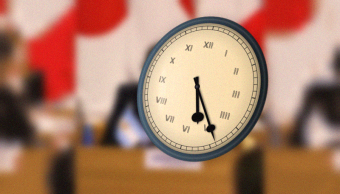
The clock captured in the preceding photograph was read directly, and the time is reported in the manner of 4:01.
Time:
5:24
